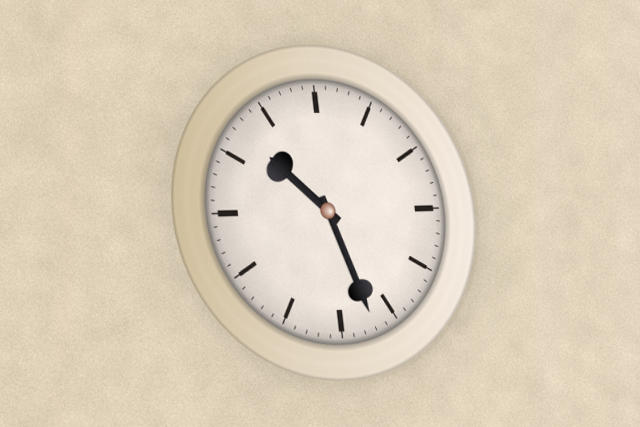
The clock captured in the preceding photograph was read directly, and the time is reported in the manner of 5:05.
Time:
10:27
